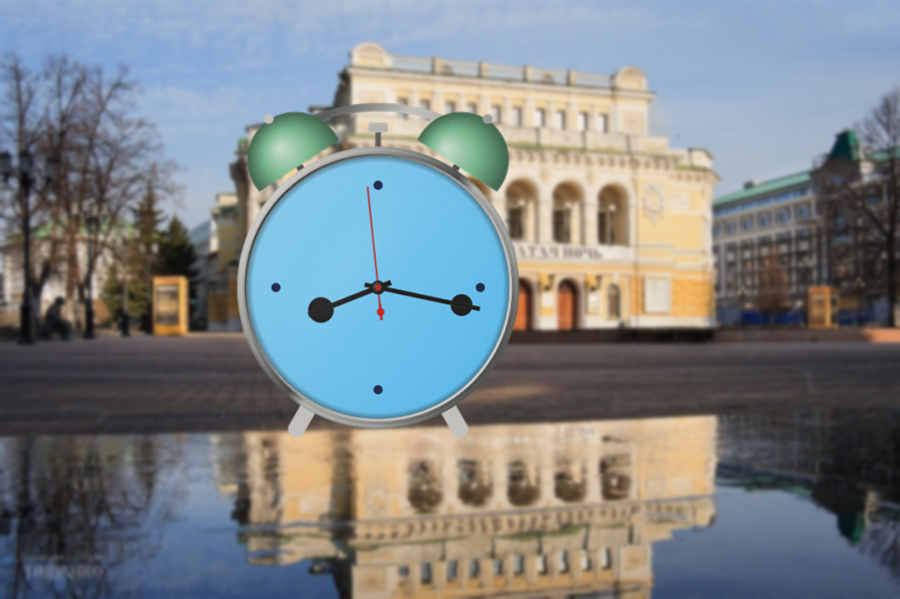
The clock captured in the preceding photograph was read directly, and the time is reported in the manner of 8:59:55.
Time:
8:16:59
